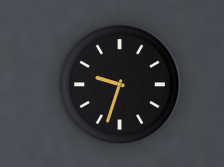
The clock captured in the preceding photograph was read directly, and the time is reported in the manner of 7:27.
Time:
9:33
